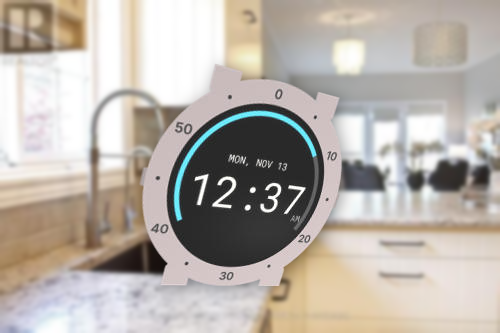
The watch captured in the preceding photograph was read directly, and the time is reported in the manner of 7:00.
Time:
12:37
